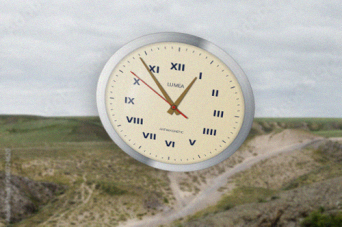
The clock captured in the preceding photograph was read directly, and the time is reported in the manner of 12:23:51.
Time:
12:53:51
